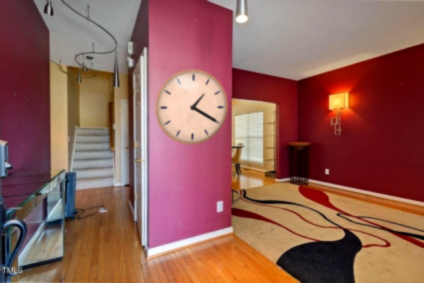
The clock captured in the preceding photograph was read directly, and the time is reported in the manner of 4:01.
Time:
1:20
